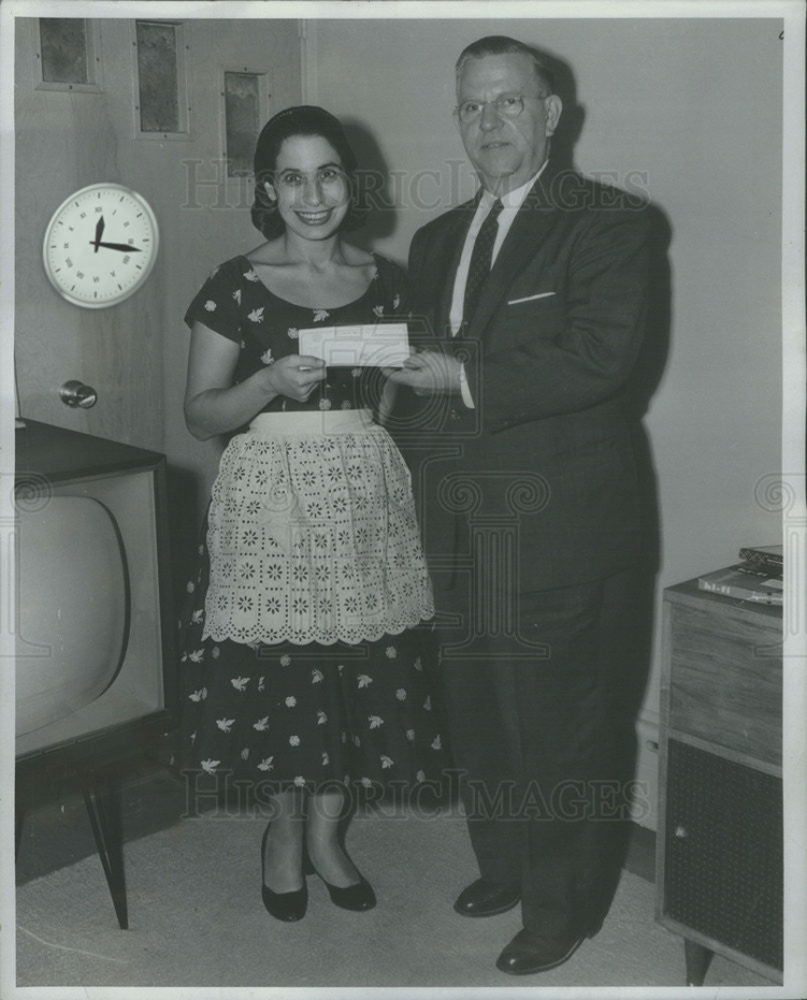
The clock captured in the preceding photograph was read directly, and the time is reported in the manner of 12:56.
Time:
12:17
